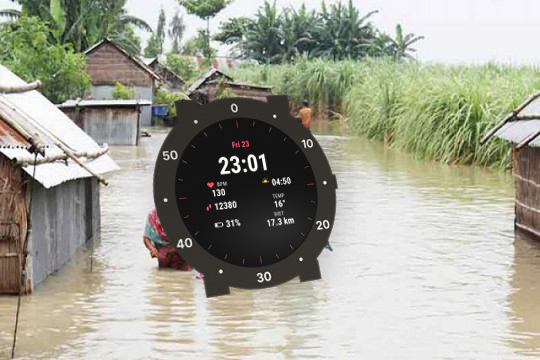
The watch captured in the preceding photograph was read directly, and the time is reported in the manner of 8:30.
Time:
23:01
